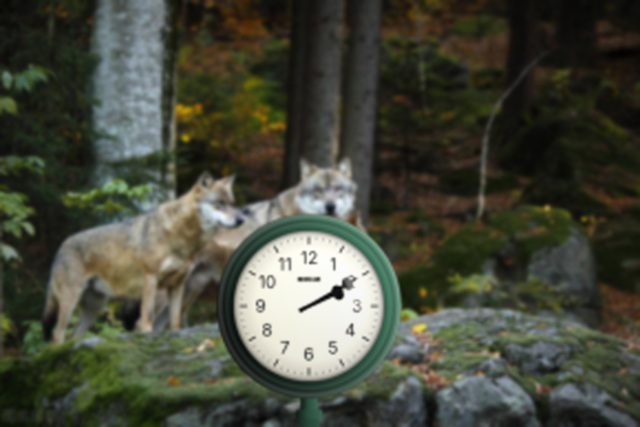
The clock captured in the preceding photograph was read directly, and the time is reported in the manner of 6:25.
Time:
2:10
